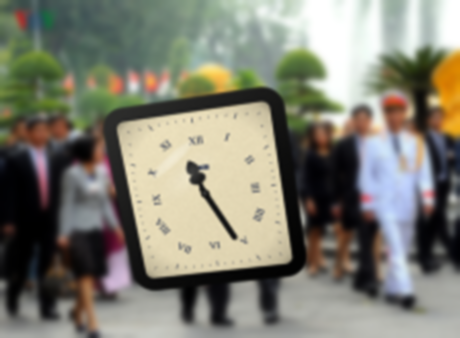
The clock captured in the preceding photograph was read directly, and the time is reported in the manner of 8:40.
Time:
11:26
